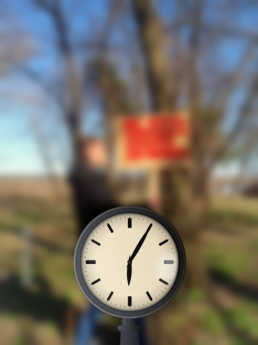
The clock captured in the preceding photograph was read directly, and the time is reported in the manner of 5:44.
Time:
6:05
